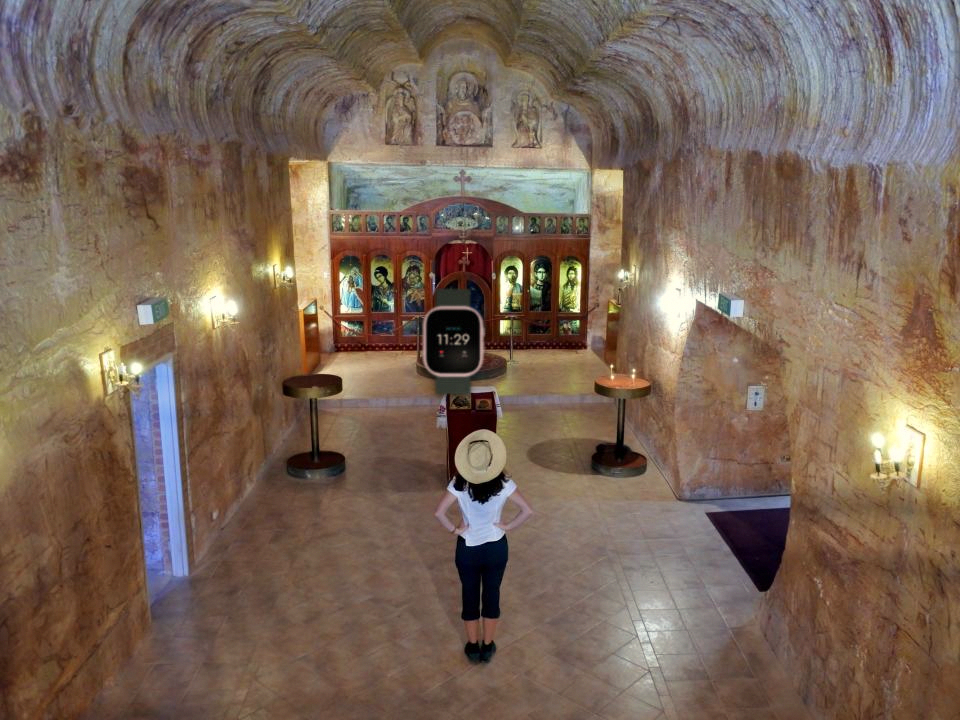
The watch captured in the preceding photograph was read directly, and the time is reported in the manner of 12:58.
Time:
11:29
